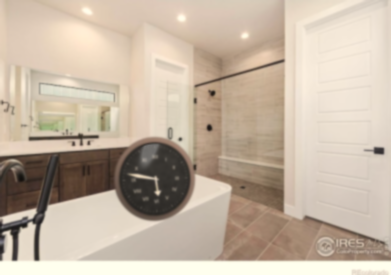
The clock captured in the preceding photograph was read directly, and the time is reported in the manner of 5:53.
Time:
5:47
